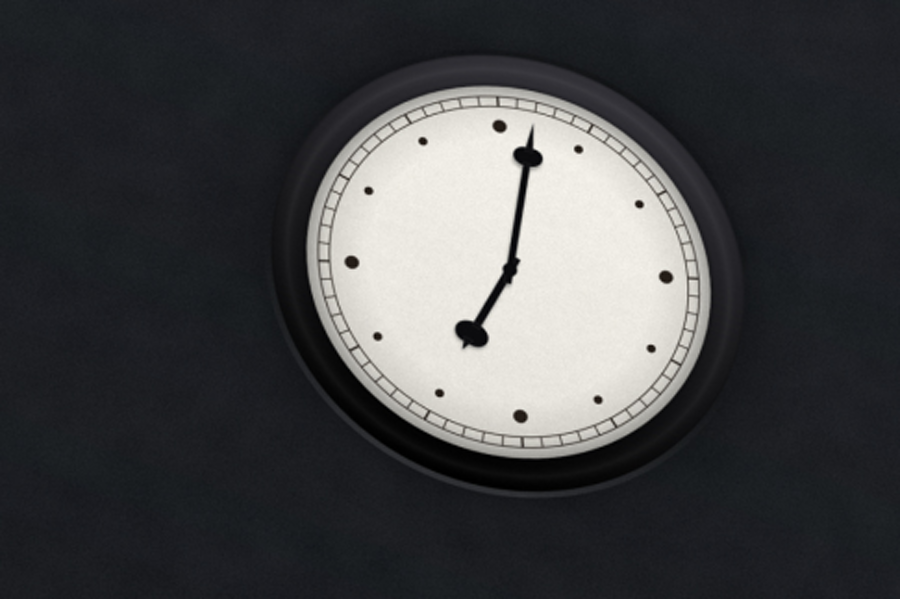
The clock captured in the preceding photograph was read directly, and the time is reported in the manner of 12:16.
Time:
7:02
